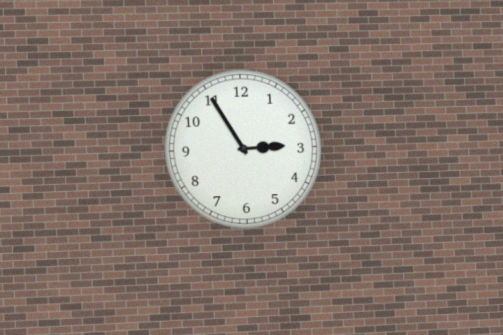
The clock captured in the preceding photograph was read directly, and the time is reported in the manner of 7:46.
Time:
2:55
